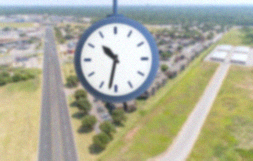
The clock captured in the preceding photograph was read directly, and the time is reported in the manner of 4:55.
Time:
10:32
